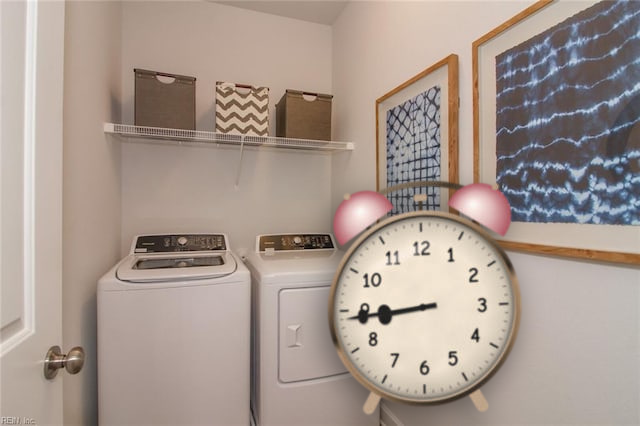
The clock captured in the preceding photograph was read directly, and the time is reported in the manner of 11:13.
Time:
8:44
